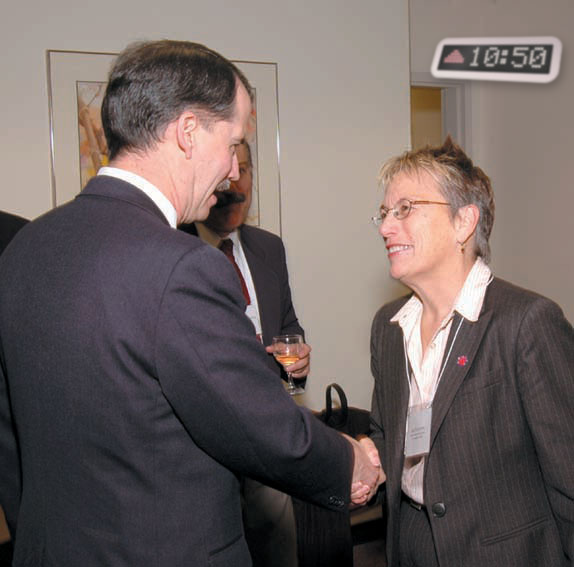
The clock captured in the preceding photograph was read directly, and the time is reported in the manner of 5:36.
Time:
10:50
